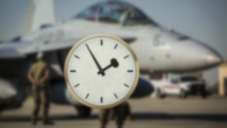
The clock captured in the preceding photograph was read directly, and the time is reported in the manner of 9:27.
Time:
1:55
